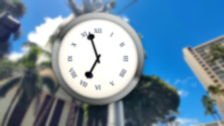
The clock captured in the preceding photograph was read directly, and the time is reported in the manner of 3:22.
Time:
6:57
